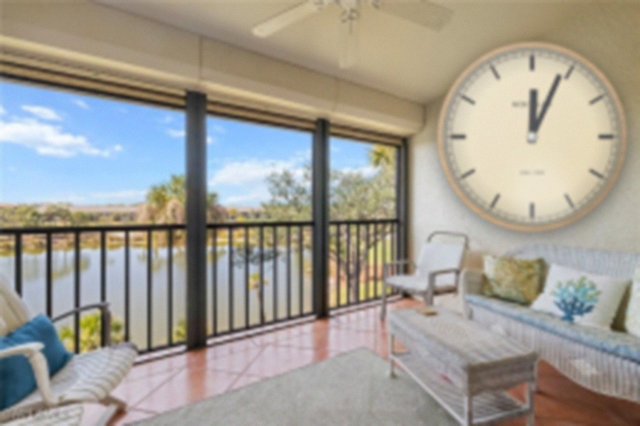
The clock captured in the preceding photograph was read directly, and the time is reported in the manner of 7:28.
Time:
12:04
